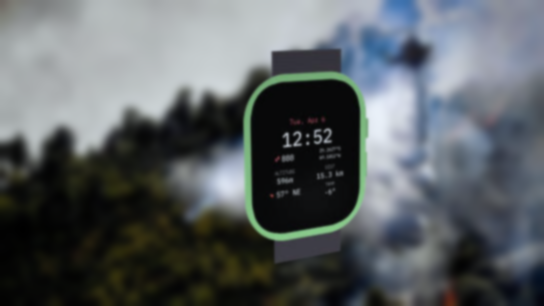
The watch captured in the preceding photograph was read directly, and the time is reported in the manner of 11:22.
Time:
12:52
